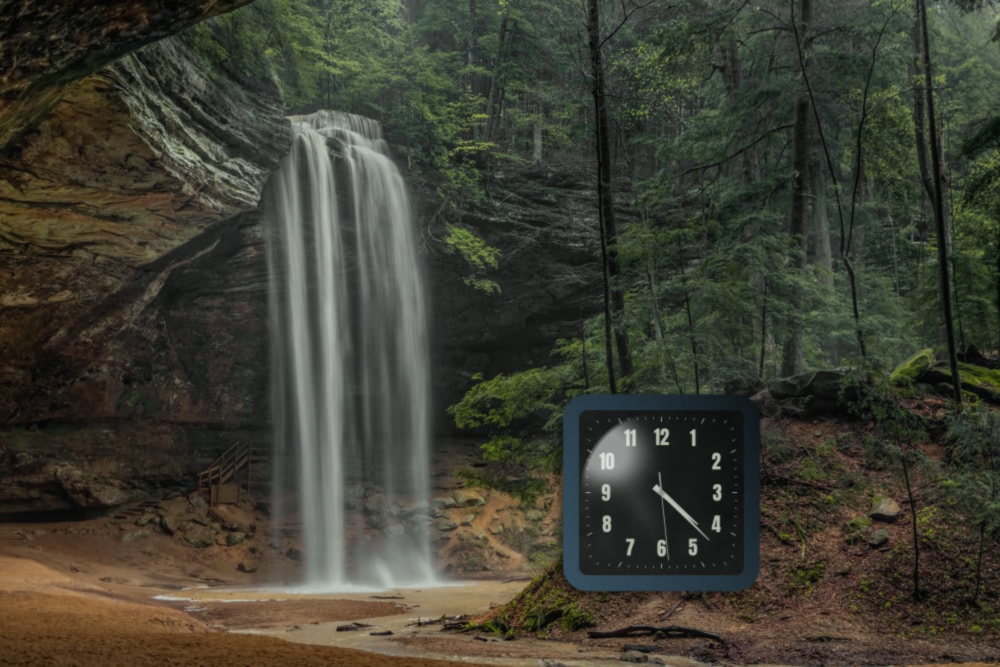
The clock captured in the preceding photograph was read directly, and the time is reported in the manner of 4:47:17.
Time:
4:22:29
